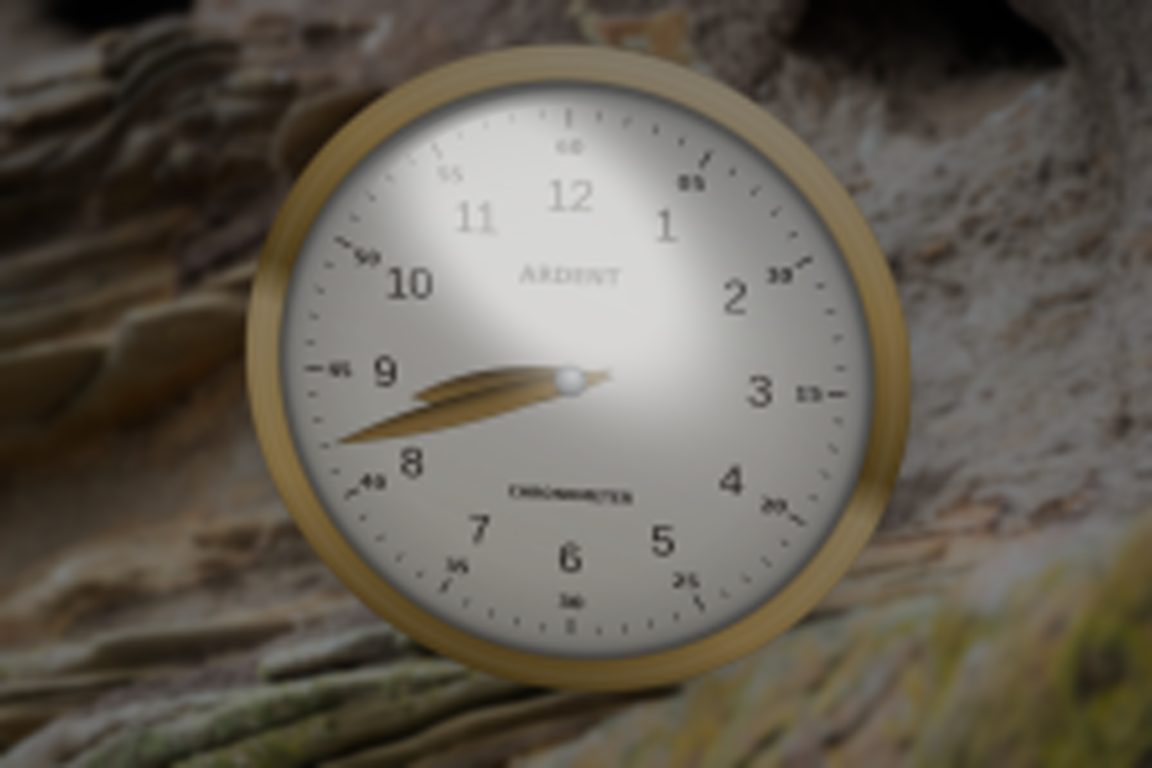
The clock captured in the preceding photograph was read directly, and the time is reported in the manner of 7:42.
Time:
8:42
